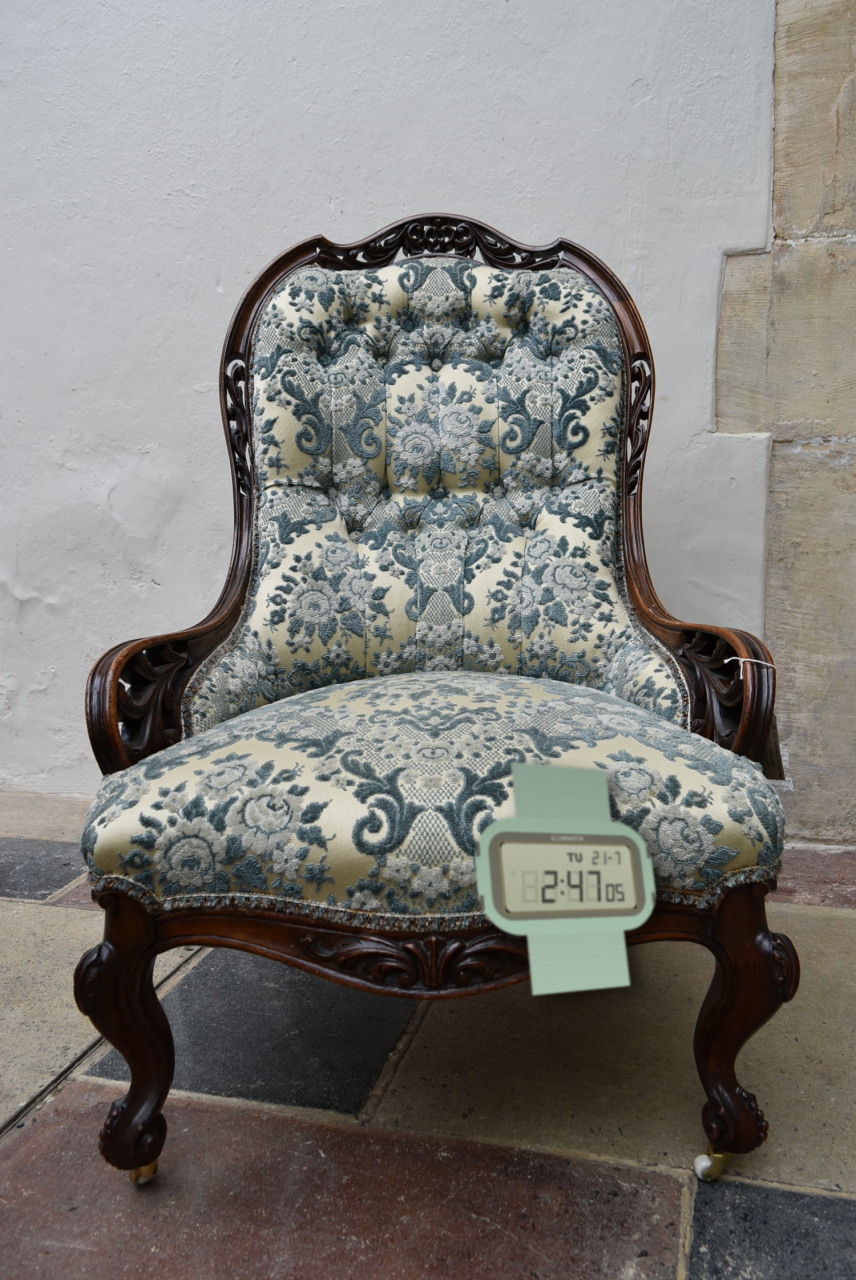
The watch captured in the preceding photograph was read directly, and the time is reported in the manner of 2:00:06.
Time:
2:47:05
